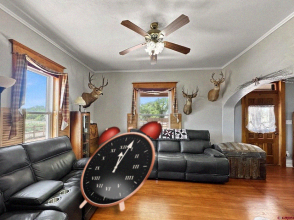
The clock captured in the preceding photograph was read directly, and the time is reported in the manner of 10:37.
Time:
12:03
